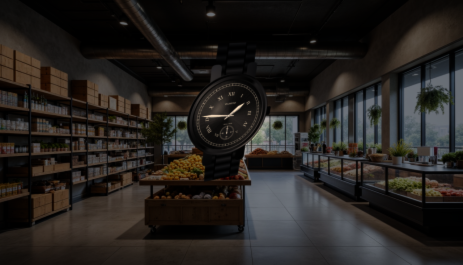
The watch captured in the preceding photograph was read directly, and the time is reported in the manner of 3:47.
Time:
1:46
